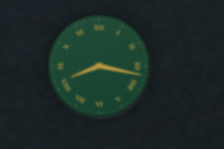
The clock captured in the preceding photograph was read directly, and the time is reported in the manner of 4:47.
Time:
8:17
